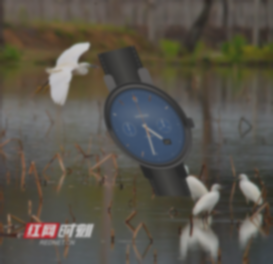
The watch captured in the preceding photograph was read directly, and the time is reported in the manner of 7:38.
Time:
4:31
